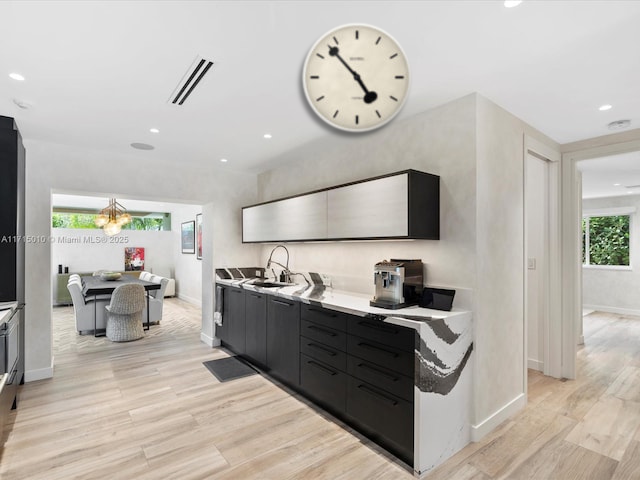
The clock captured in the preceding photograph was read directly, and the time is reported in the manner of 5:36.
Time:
4:53
